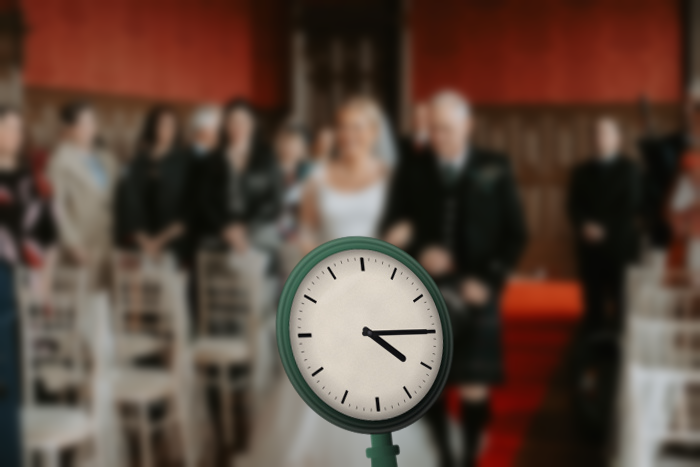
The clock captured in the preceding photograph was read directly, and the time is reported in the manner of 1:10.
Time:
4:15
